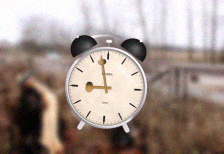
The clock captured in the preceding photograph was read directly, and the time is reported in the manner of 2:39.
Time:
8:58
